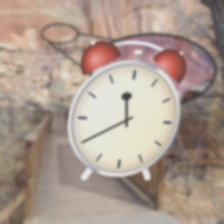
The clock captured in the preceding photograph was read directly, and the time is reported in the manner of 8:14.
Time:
11:40
